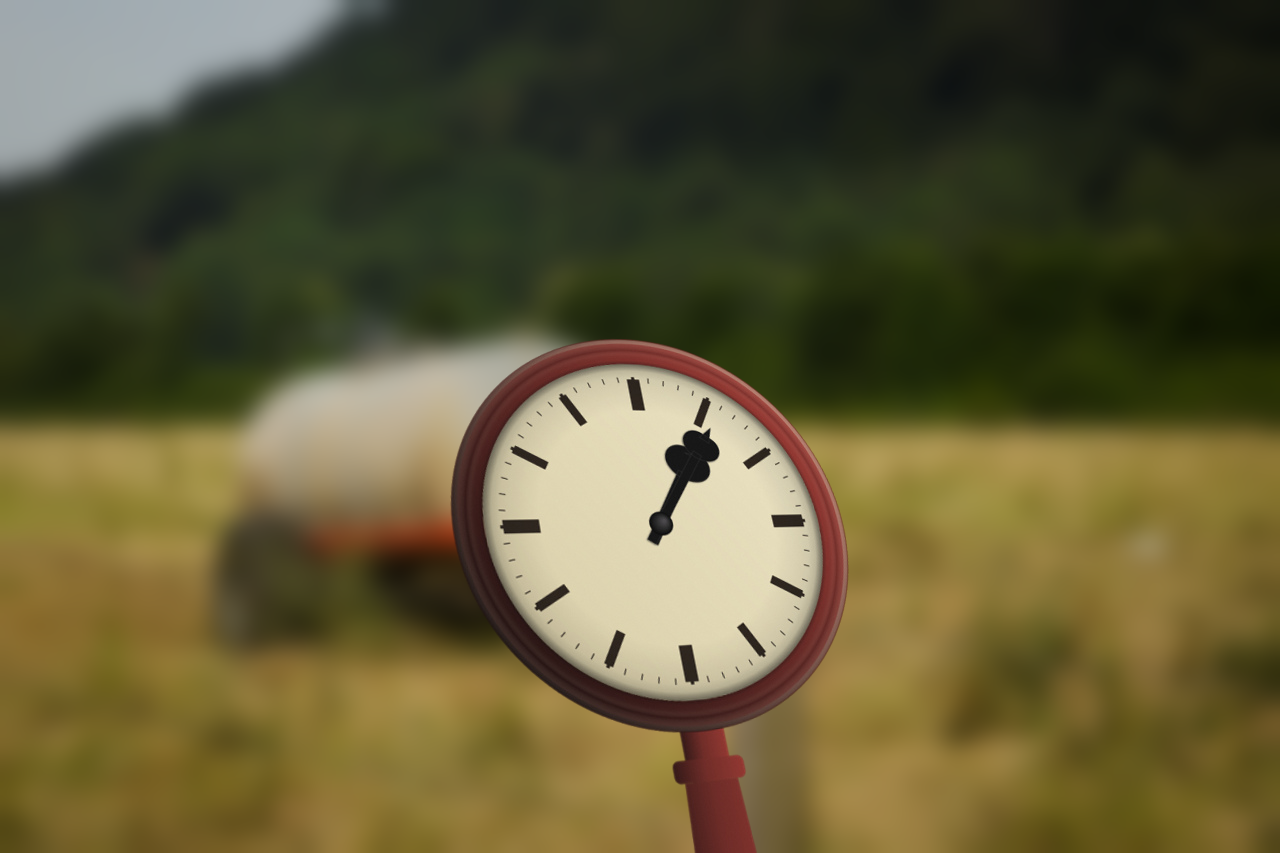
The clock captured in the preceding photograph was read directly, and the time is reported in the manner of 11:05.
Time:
1:06
